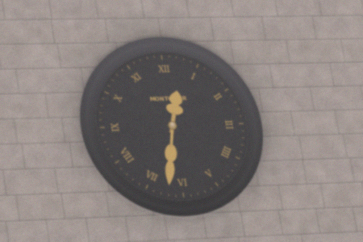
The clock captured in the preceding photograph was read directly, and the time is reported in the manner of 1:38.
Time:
12:32
